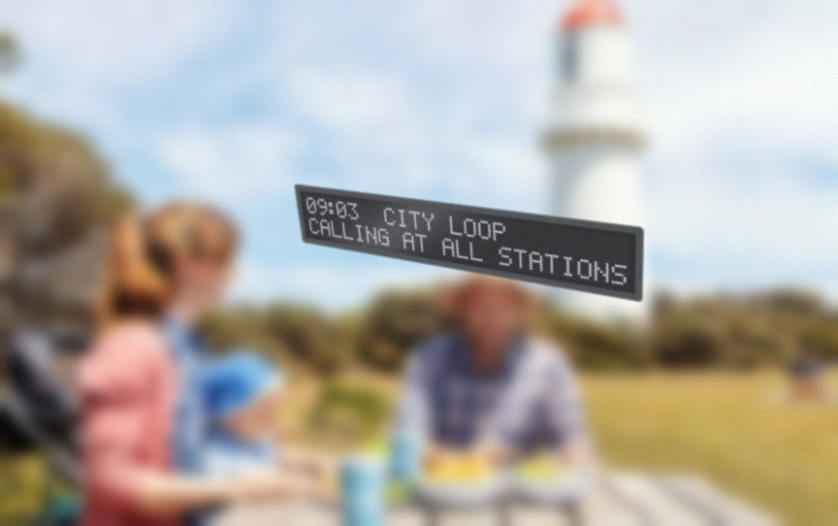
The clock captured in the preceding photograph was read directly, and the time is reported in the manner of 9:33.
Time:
9:03
